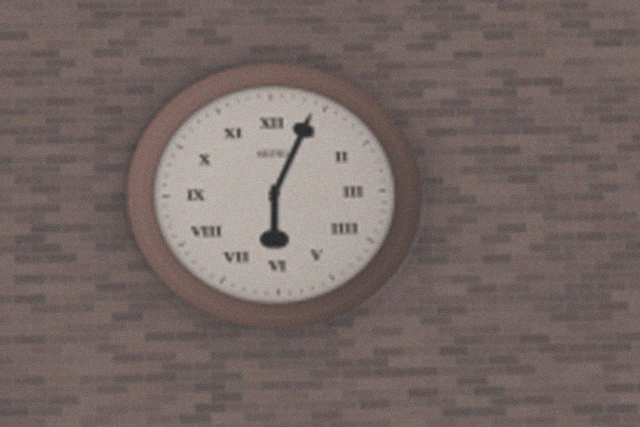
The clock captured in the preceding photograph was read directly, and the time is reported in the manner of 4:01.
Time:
6:04
